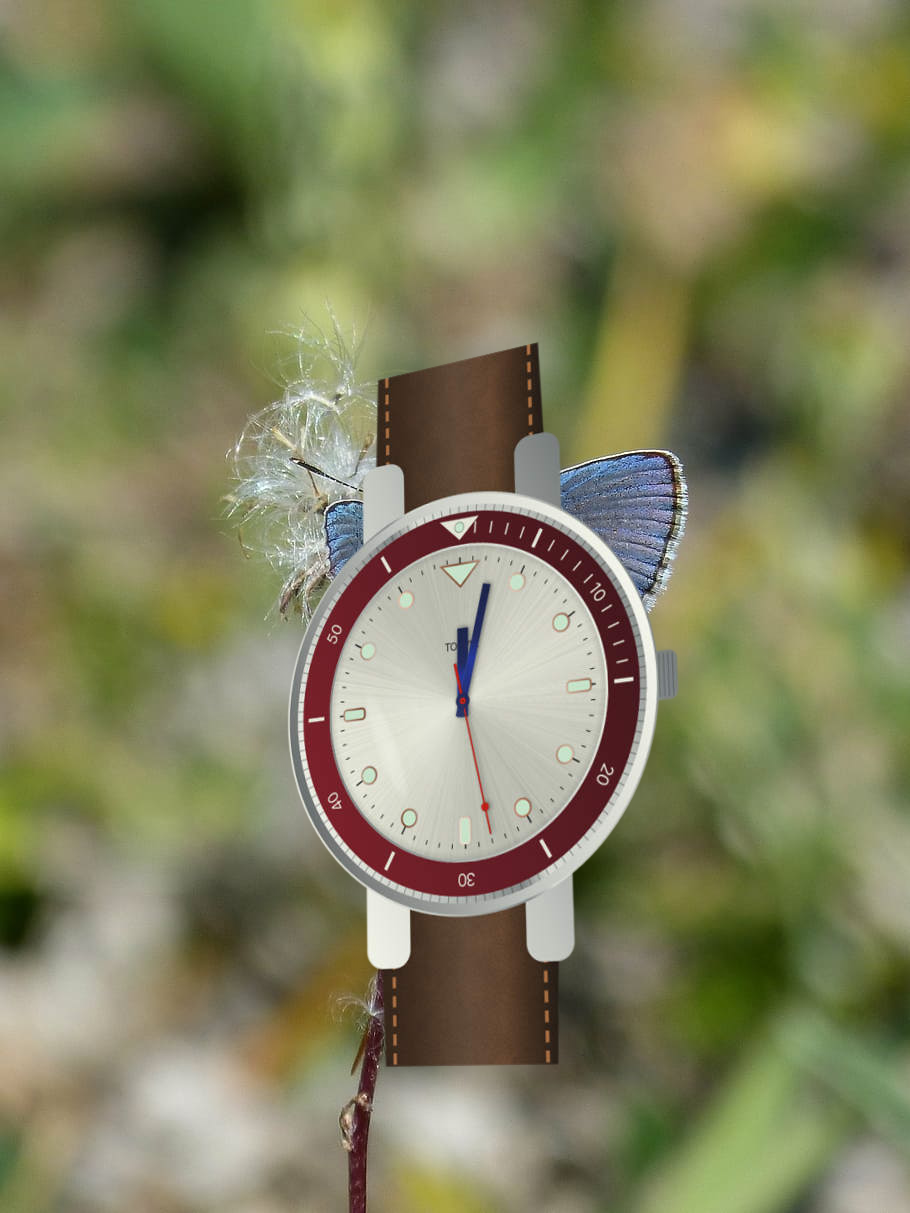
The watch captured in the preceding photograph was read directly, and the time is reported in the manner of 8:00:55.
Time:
12:02:28
